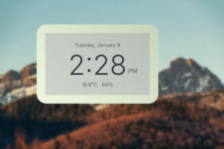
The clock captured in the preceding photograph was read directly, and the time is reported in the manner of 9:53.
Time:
2:28
